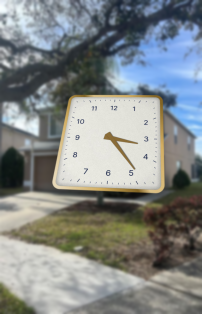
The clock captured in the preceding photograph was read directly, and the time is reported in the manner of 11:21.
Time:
3:24
